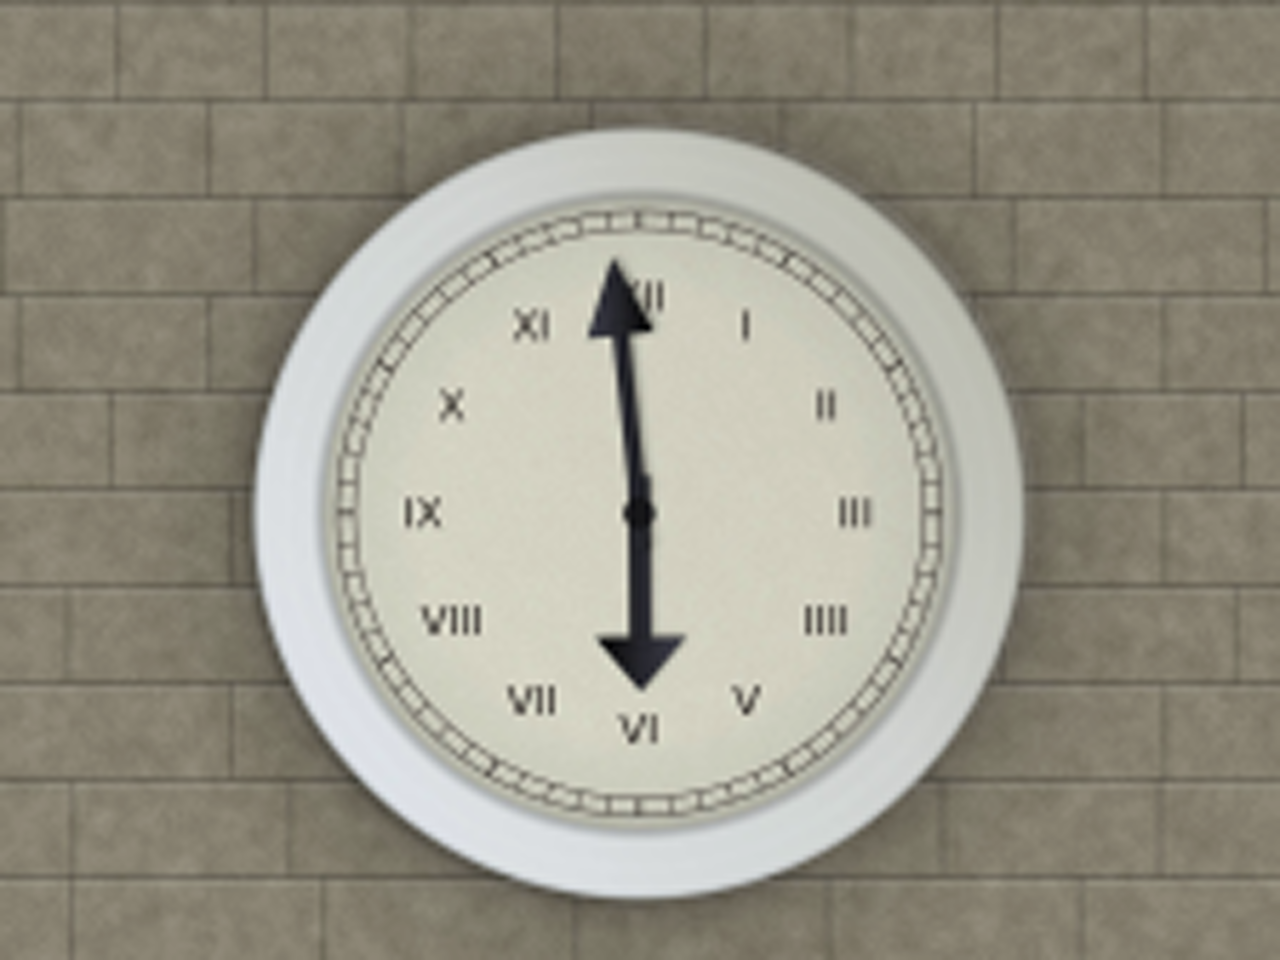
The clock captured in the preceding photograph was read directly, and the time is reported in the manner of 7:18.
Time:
5:59
